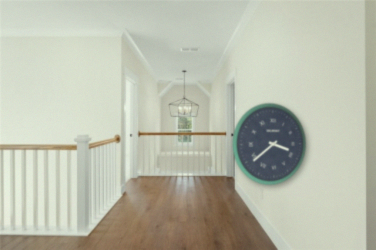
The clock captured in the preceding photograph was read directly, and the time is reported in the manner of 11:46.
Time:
3:39
